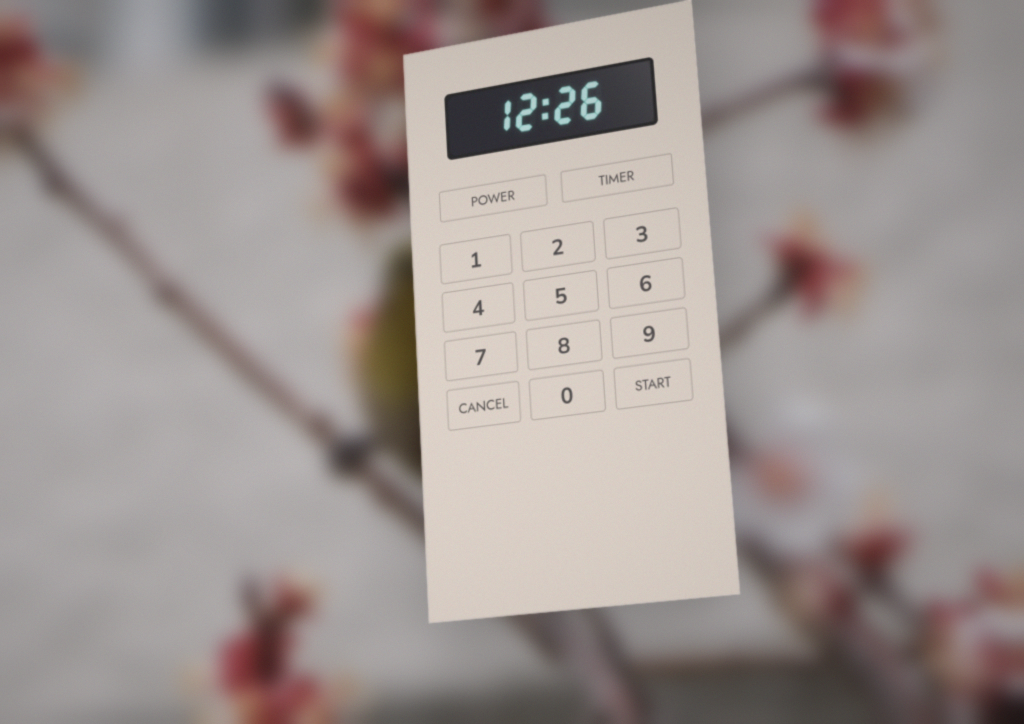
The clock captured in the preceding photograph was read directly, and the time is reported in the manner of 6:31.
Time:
12:26
